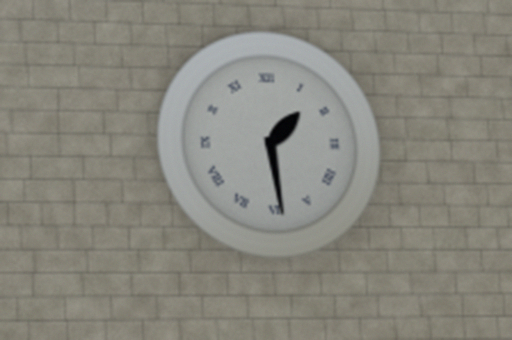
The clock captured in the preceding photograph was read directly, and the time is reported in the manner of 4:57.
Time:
1:29
